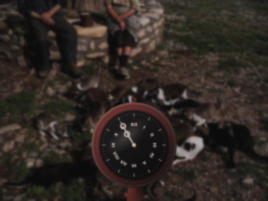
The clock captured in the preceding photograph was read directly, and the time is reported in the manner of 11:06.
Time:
10:55
